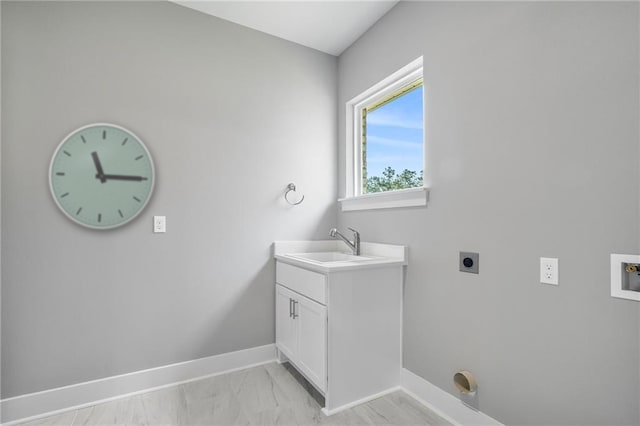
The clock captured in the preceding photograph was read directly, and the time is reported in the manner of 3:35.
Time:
11:15
